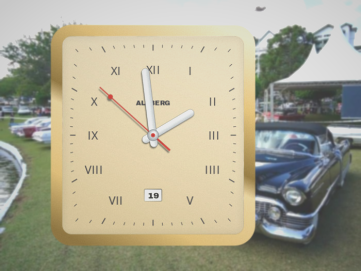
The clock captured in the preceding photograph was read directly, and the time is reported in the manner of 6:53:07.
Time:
1:58:52
